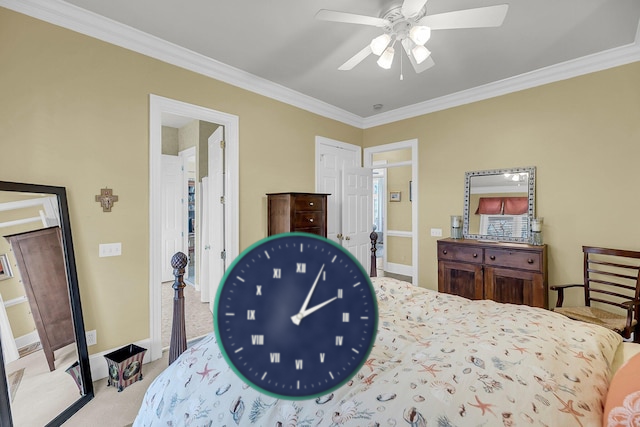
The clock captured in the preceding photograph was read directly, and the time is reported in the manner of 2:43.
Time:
2:04
